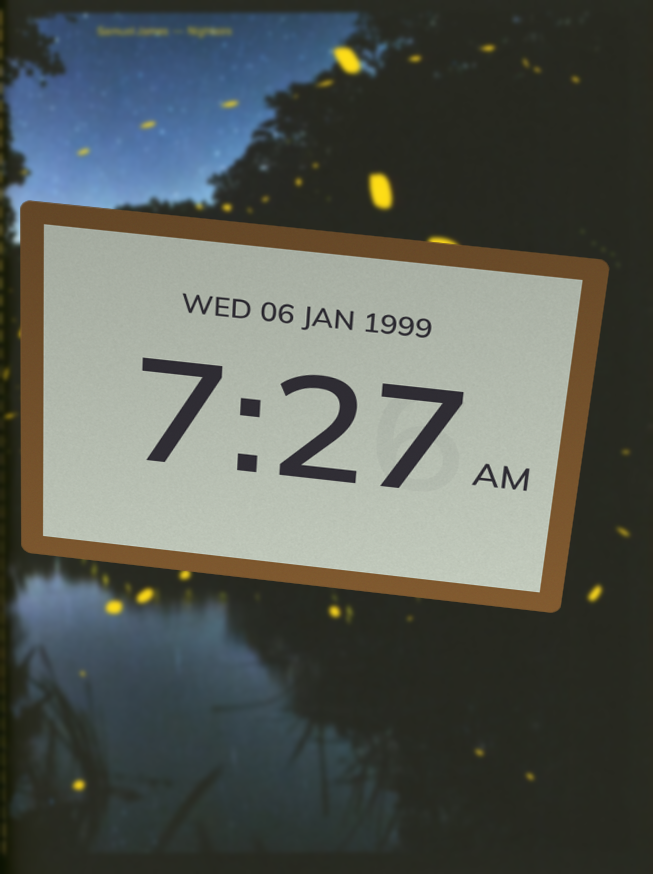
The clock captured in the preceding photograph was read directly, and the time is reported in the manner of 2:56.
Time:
7:27
